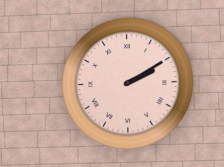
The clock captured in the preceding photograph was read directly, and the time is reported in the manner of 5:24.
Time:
2:10
